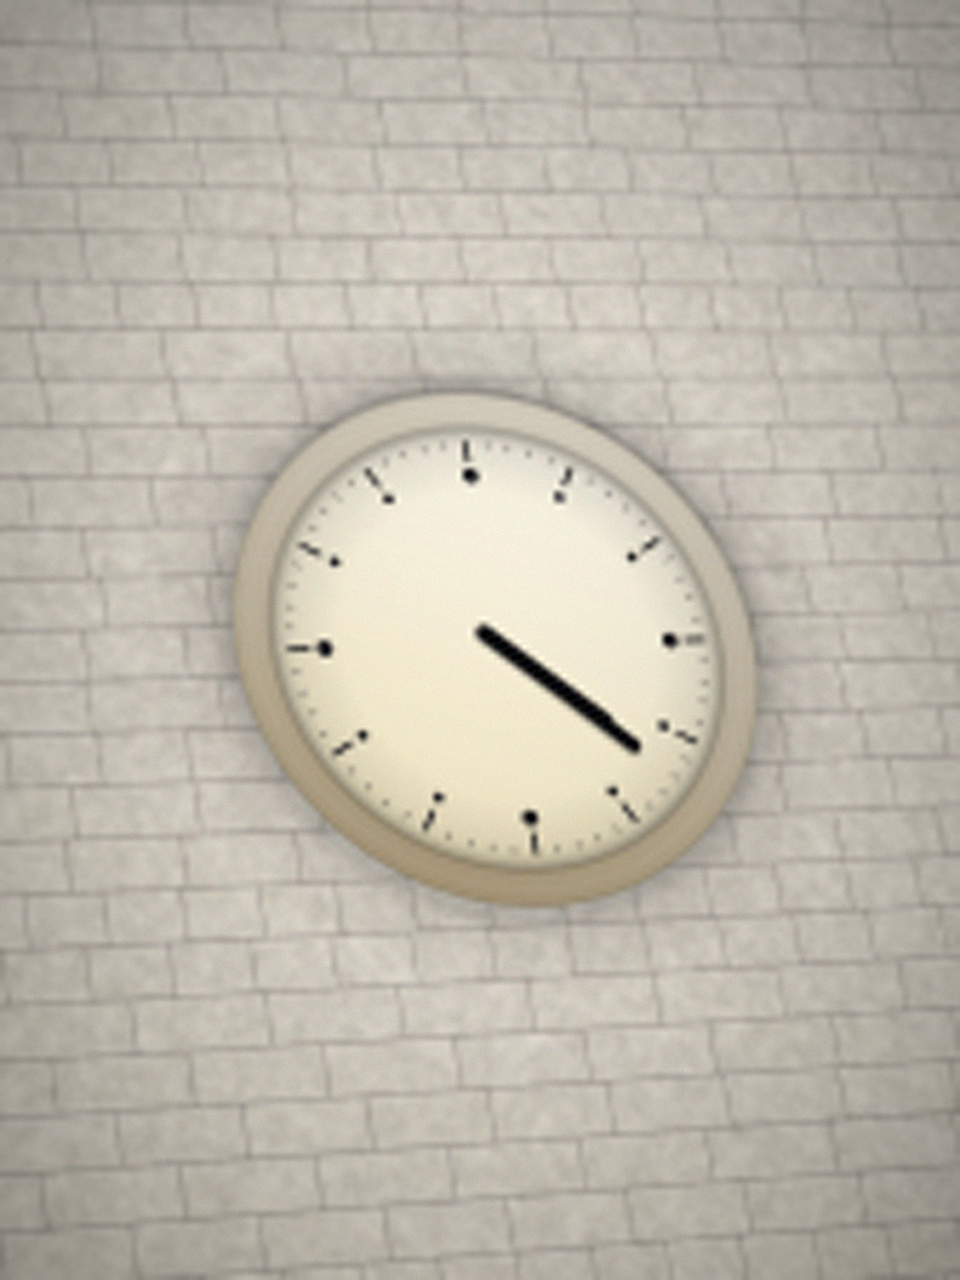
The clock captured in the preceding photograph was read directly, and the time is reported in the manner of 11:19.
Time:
4:22
